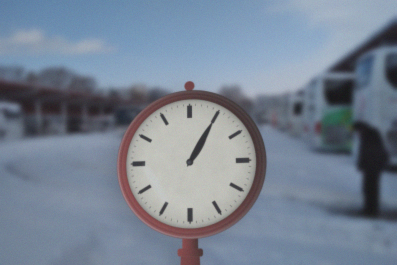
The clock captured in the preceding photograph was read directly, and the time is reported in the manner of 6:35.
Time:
1:05
